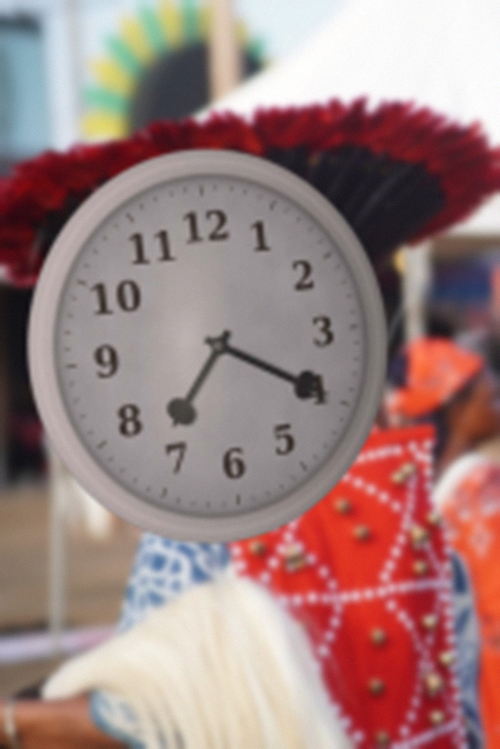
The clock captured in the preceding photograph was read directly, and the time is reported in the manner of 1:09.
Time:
7:20
